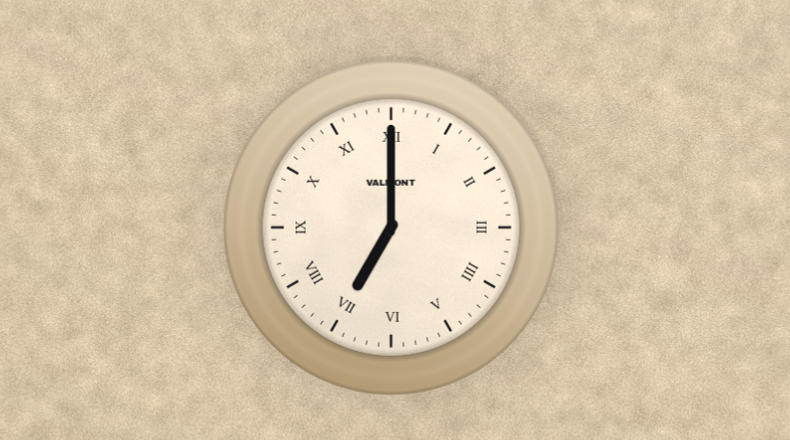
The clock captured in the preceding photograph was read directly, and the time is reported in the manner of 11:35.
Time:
7:00
